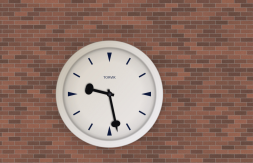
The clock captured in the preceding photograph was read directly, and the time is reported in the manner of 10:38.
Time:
9:28
